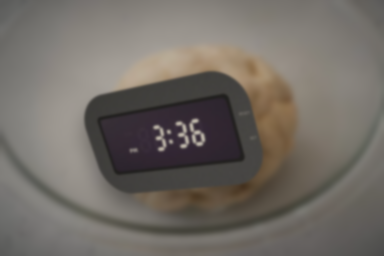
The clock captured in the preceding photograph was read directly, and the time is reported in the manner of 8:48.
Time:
3:36
